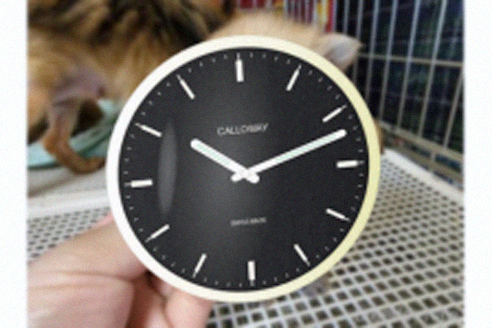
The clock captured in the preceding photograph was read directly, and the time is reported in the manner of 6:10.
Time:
10:12
